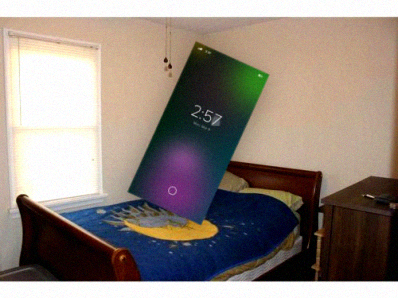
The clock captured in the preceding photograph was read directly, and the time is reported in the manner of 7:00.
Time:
2:57
